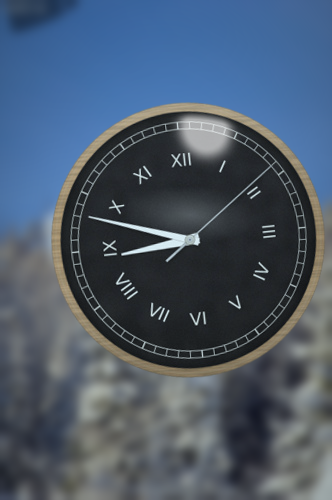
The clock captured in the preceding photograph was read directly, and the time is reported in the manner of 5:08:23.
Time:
8:48:09
